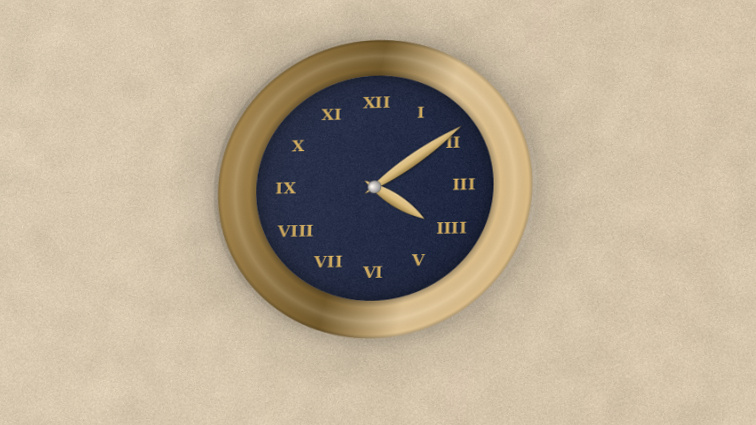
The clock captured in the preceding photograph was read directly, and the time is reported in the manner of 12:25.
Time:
4:09
